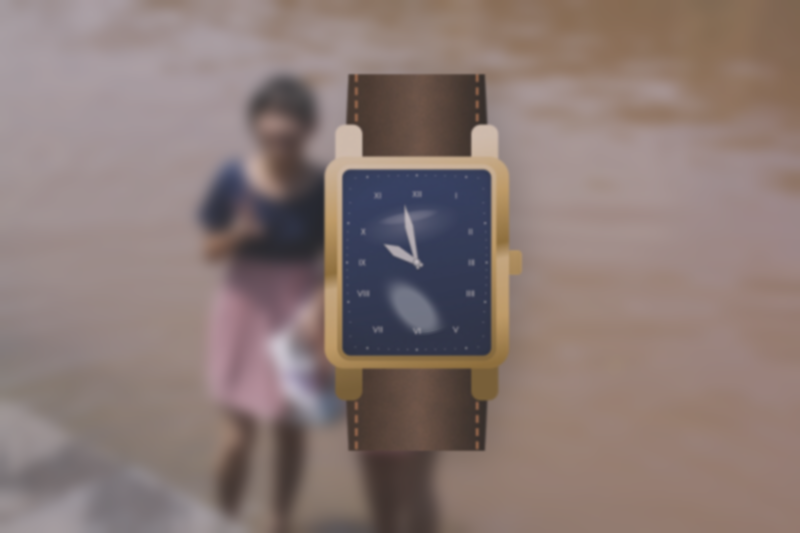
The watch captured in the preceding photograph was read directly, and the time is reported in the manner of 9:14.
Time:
9:58
